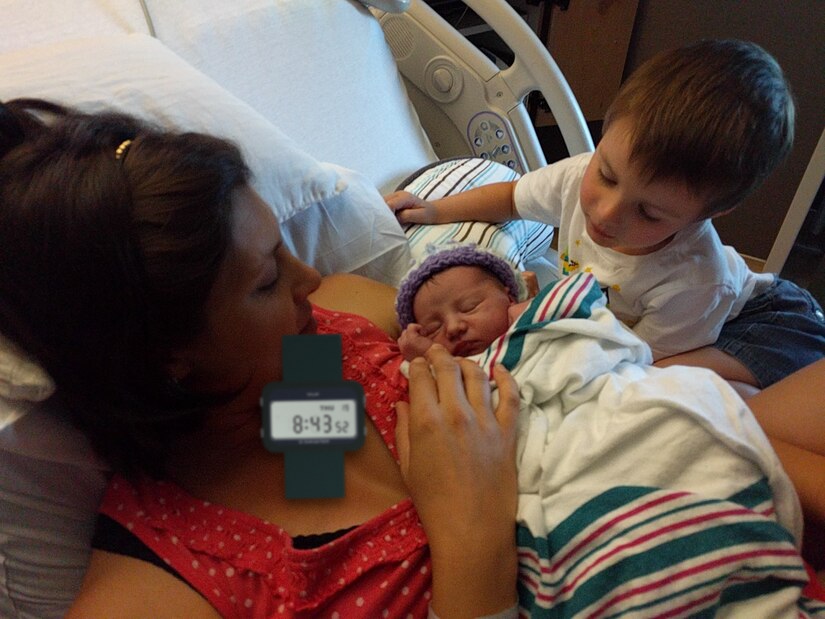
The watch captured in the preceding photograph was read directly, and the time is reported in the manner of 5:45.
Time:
8:43
